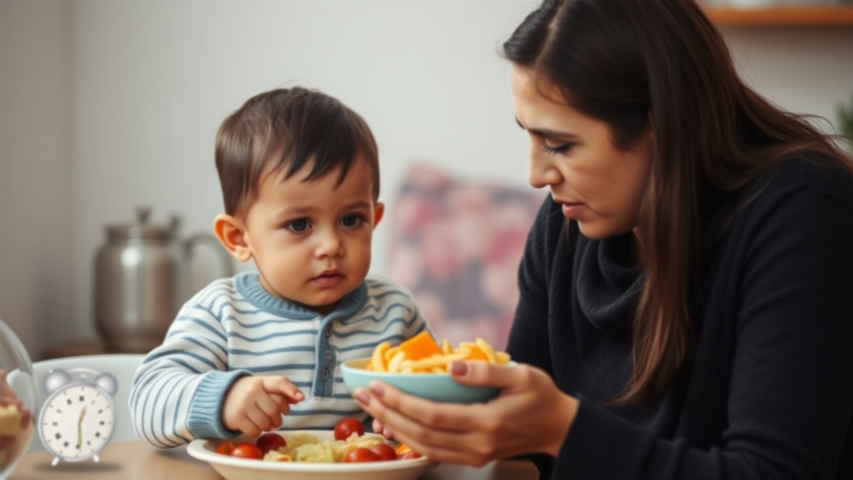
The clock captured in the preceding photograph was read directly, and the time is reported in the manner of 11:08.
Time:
12:29
